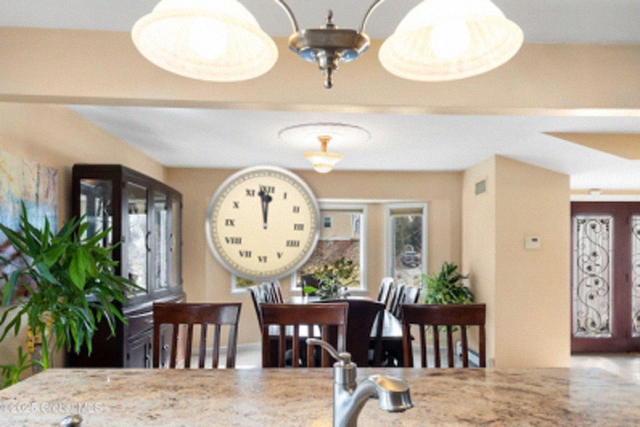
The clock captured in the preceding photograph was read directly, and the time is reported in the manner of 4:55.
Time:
11:58
